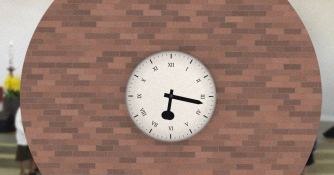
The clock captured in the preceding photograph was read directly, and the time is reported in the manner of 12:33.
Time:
6:17
